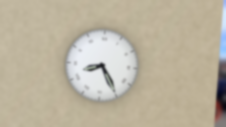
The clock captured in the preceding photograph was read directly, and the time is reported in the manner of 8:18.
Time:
8:25
